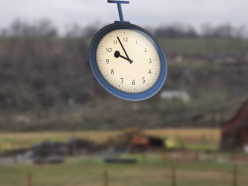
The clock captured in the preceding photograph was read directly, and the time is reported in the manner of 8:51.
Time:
9:57
